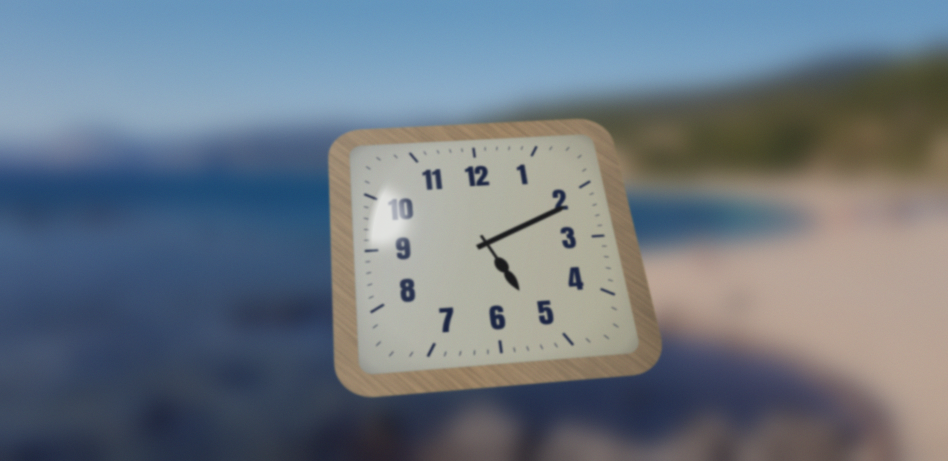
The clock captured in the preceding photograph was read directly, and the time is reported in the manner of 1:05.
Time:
5:11
